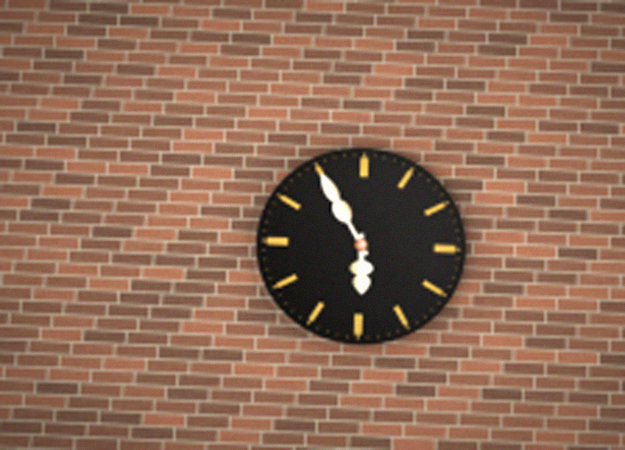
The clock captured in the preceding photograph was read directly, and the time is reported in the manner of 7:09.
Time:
5:55
